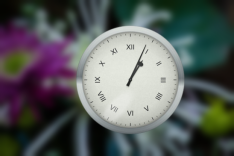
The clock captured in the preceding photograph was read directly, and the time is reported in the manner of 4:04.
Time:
1:04
